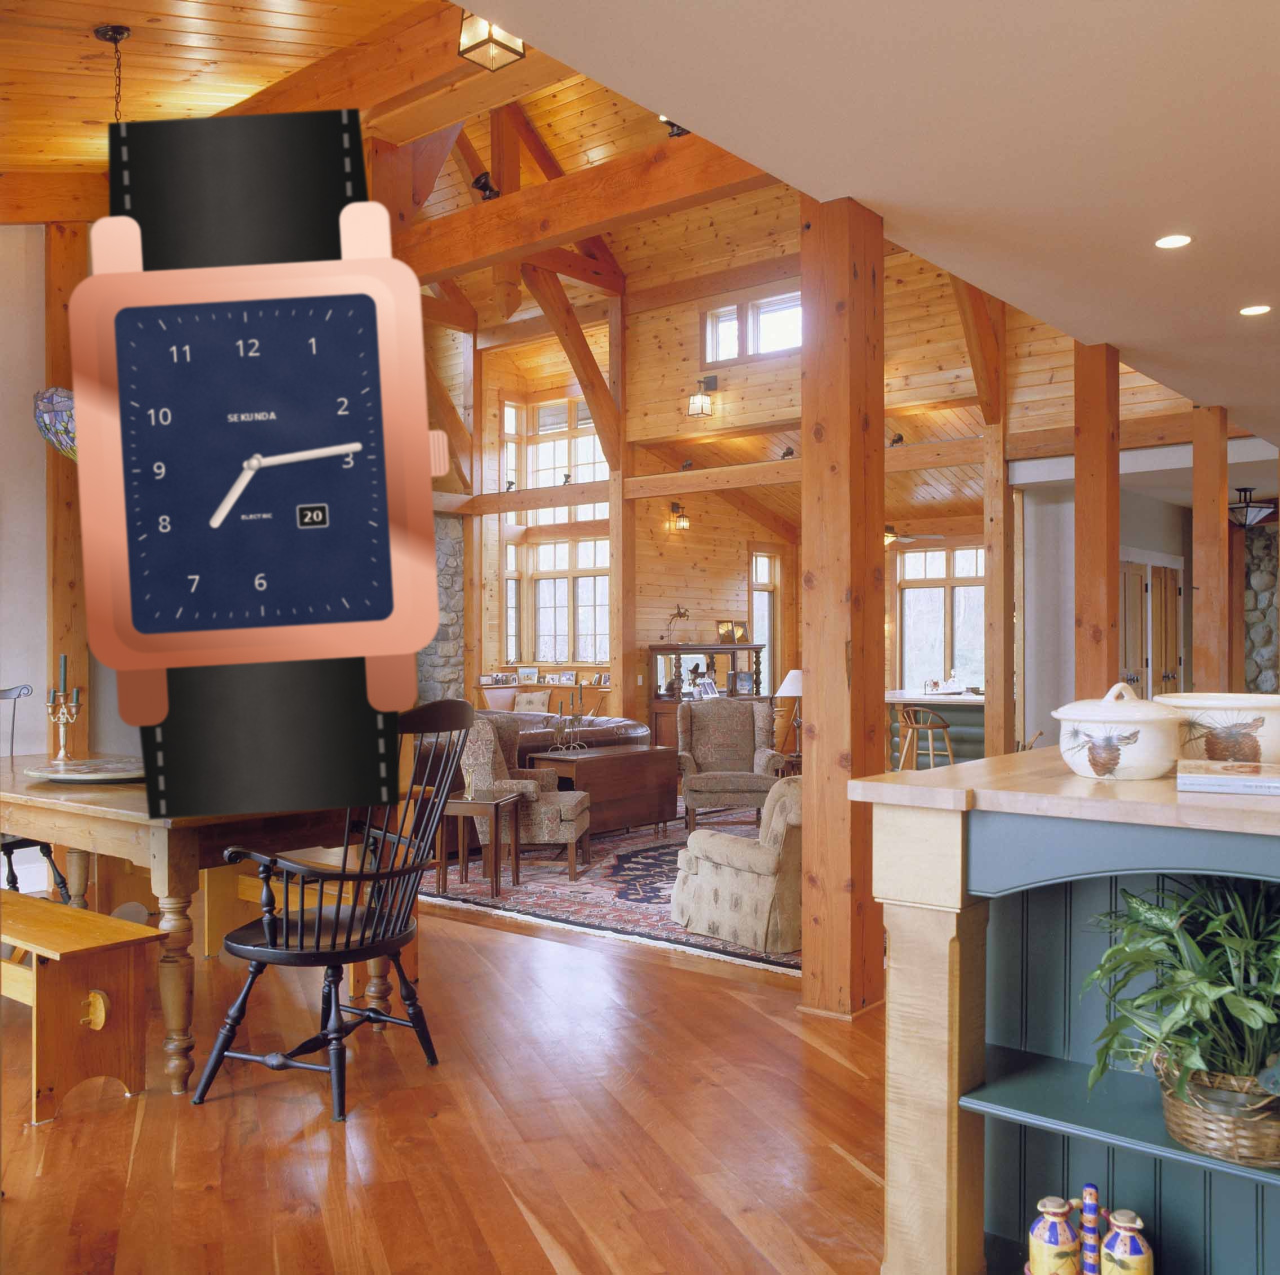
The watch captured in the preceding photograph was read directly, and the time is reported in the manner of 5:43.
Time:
7:14
